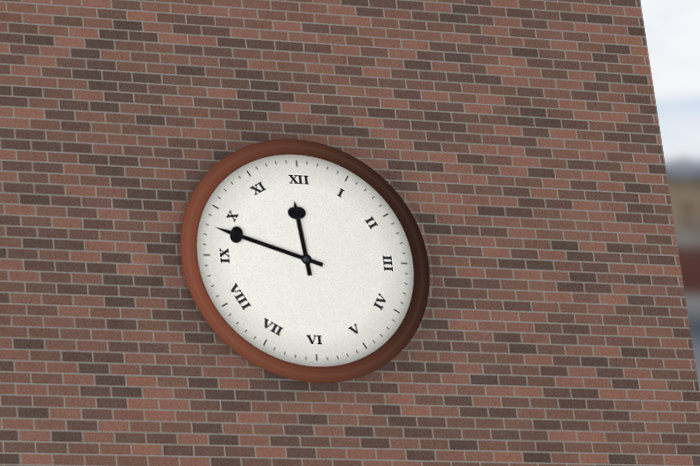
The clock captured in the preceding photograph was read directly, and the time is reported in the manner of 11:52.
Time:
11:48
